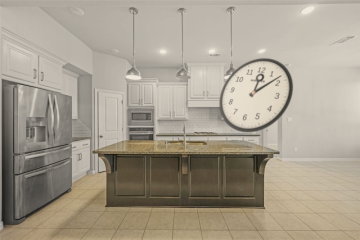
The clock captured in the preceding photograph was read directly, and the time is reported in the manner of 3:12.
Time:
12:08
